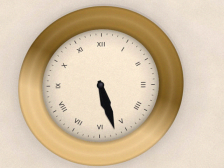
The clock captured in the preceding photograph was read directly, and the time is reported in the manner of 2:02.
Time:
5:27
